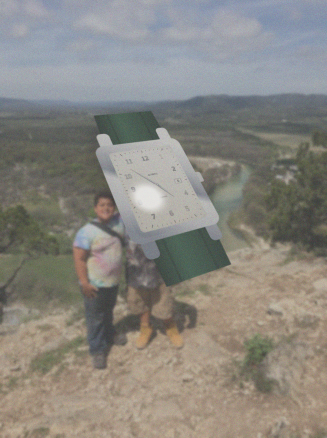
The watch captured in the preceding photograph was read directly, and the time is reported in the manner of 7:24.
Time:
4:53
